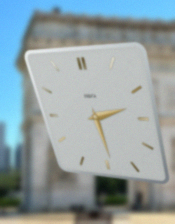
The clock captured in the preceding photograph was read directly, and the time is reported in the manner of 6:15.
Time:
2:29
